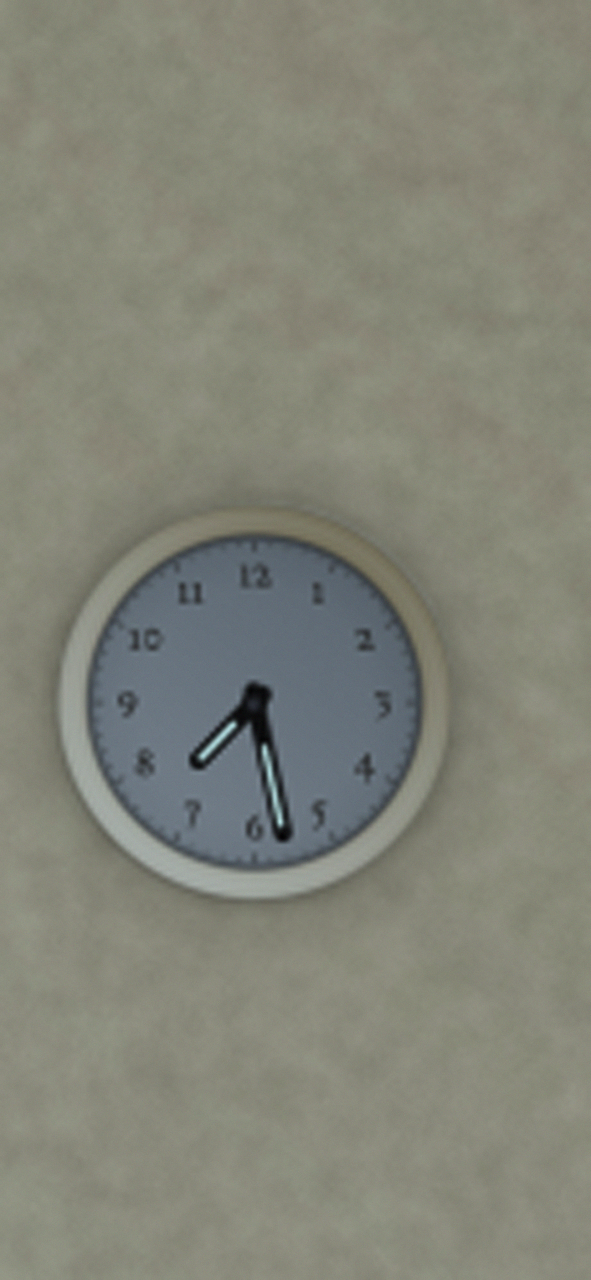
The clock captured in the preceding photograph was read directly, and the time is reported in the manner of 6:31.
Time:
7:28
